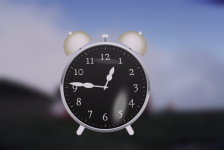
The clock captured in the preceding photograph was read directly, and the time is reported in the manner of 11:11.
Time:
12:46
